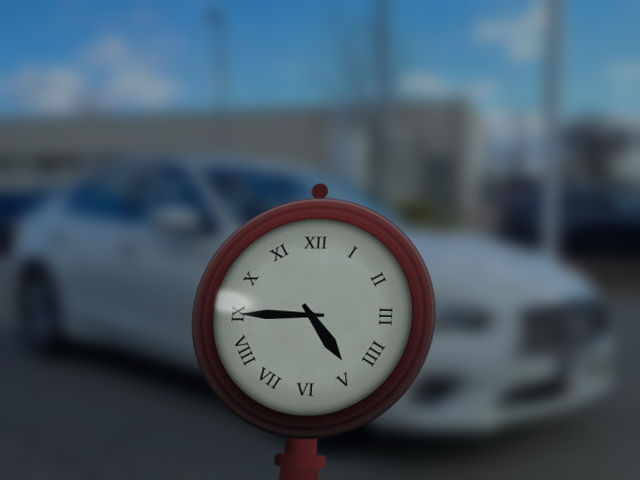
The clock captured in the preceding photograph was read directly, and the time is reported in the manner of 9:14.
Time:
4:45
